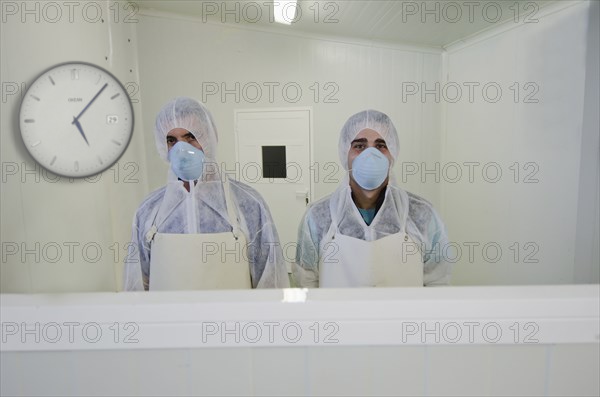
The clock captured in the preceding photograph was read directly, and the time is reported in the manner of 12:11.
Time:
5:07
